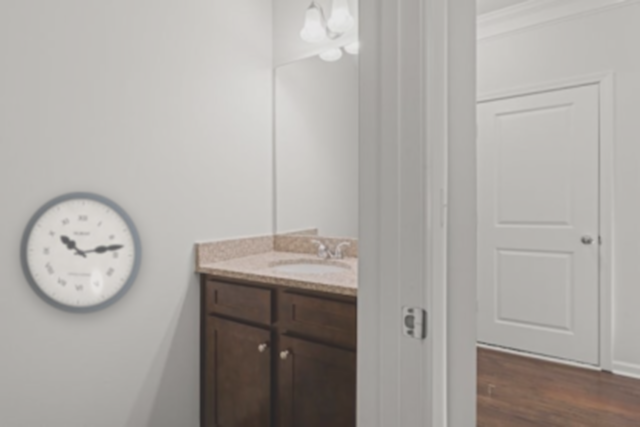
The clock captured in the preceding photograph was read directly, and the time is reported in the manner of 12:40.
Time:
10:13
